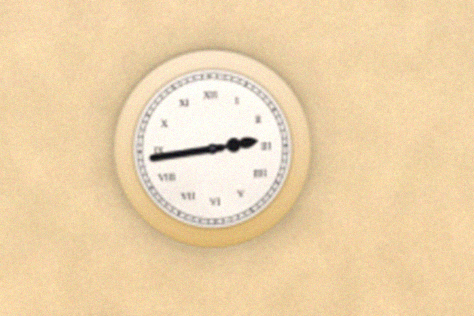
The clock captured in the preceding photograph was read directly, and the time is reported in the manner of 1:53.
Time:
2:44
